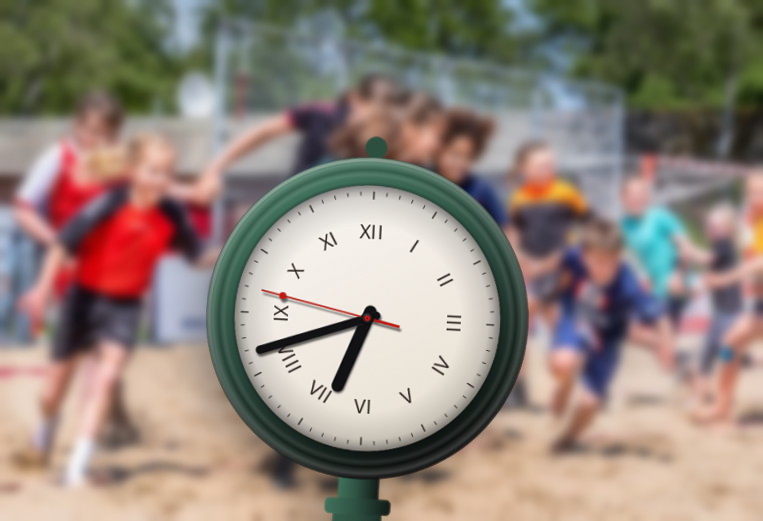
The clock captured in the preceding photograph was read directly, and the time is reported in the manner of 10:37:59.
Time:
6:41:47
